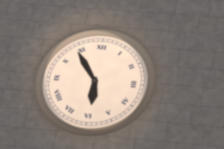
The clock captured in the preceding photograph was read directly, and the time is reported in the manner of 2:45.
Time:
5:54
